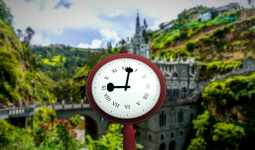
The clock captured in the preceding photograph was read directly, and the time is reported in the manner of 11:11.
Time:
9:02
